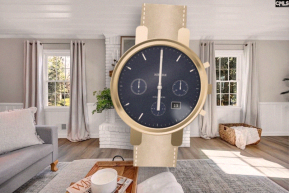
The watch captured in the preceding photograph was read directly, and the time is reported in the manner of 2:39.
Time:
6:00
